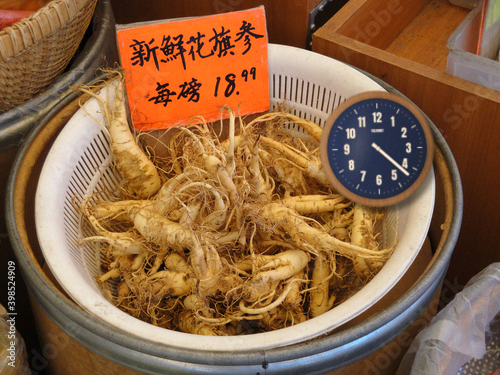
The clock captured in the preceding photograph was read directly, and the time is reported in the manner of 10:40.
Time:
4:22
